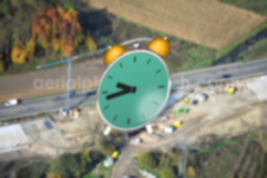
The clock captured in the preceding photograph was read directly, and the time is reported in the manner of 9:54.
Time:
9:43
